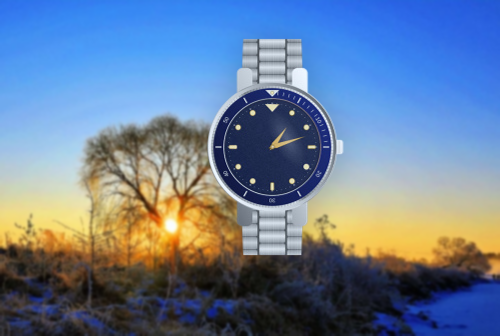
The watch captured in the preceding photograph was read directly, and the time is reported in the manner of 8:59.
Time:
1:12
